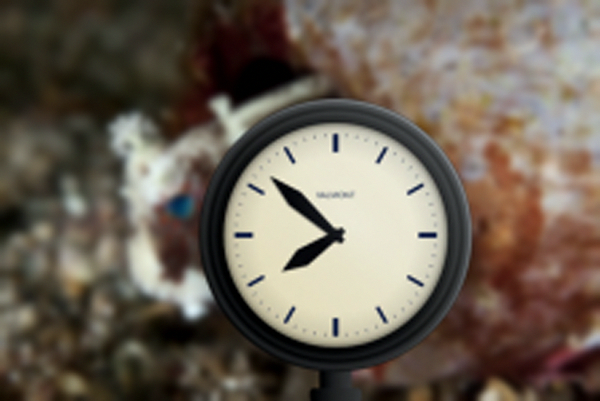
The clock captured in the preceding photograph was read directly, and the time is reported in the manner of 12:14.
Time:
7:52
